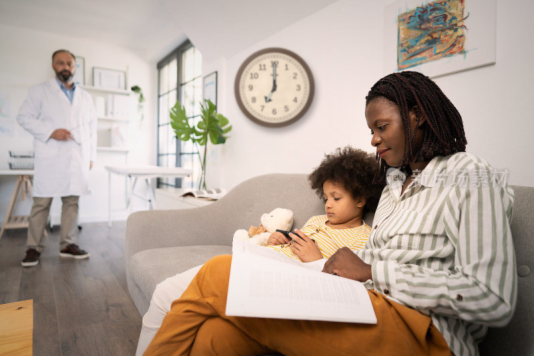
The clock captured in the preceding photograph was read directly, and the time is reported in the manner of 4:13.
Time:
7:00
